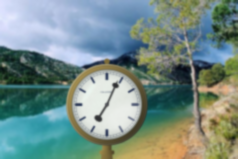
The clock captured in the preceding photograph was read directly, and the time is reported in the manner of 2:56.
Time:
7:04
